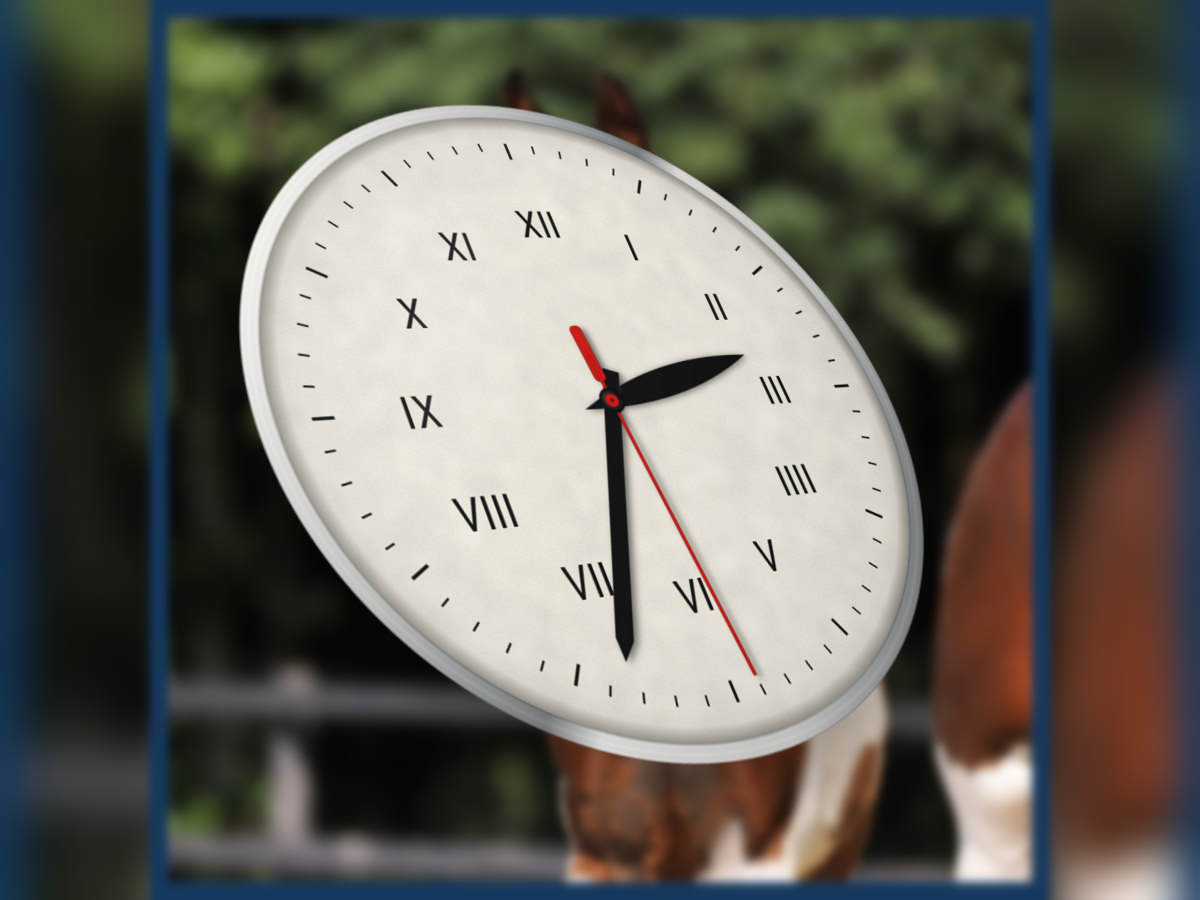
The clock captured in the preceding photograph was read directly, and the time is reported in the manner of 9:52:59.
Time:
2:33:29
